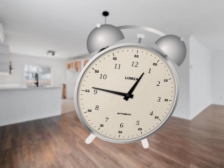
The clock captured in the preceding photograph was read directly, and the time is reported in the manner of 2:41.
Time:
12:46
